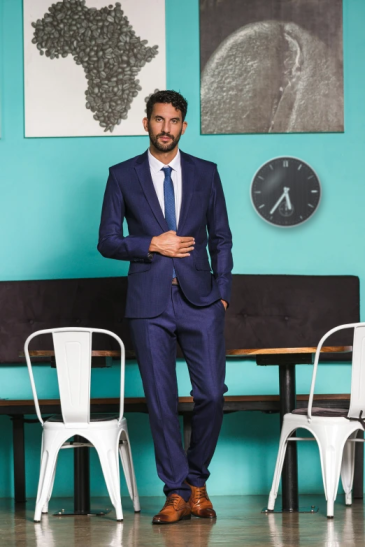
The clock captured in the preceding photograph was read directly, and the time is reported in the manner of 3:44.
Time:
5:36
